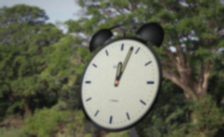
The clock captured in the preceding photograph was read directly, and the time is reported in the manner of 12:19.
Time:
12:03
